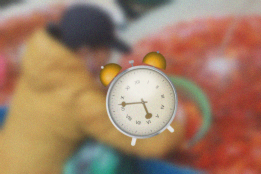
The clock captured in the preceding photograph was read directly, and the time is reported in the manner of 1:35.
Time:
5:47
